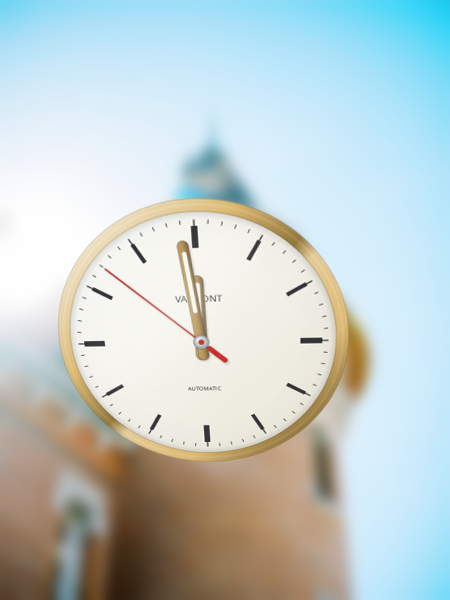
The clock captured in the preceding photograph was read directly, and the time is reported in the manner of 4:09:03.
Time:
11:58:52
